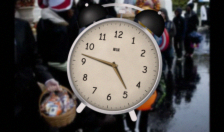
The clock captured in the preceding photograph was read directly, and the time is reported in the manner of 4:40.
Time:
4:47
